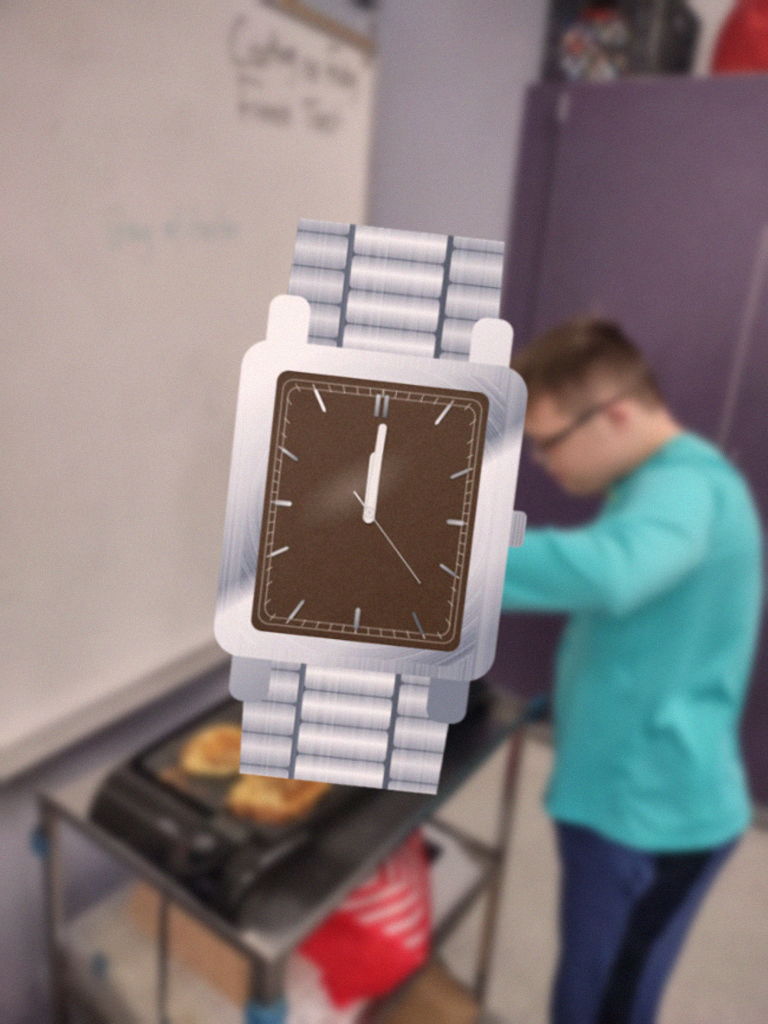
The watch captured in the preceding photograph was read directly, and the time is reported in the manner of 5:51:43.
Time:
12:00:23
